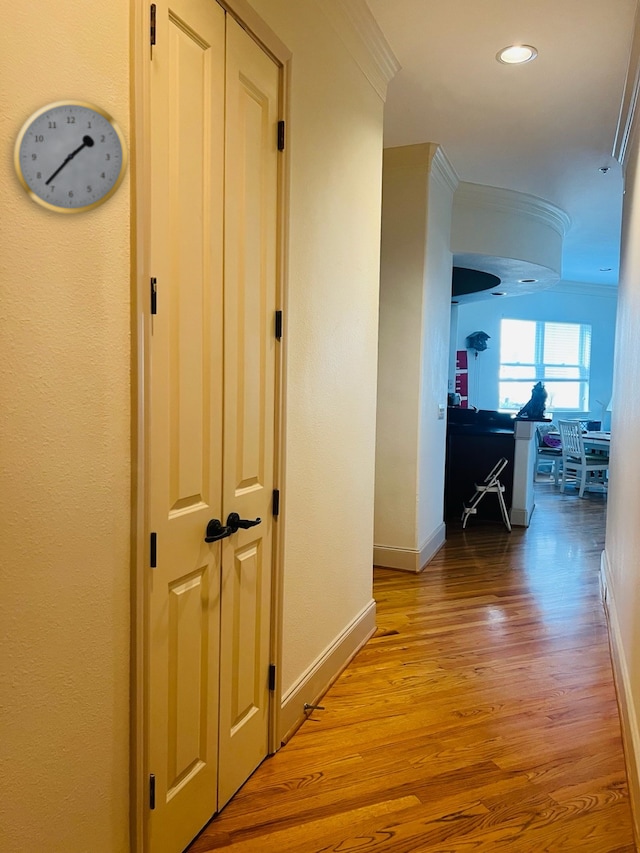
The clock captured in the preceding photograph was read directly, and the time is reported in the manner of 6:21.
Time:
1:37
